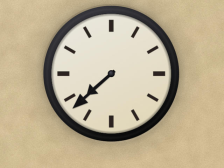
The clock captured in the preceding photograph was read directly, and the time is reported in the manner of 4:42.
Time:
7:38
